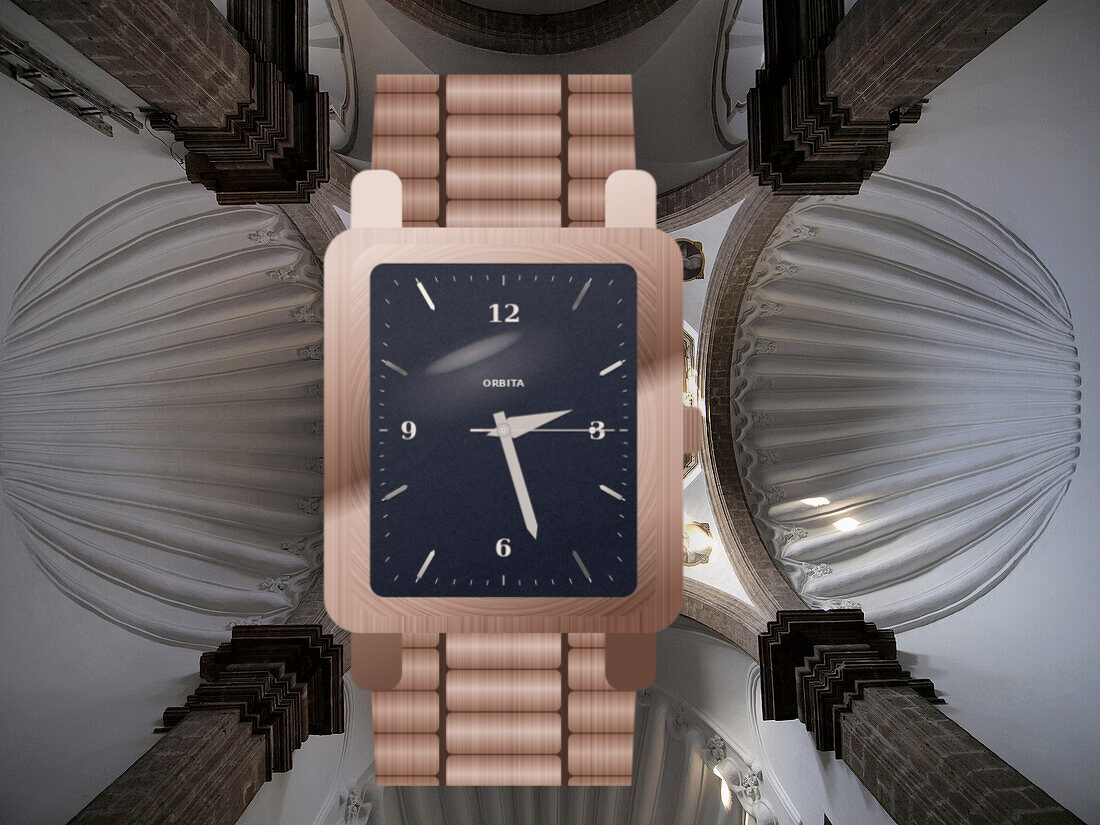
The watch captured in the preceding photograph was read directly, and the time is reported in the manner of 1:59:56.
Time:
2:27:15
